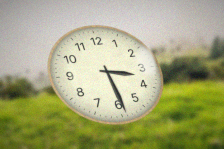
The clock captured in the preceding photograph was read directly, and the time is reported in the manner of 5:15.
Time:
3:29
